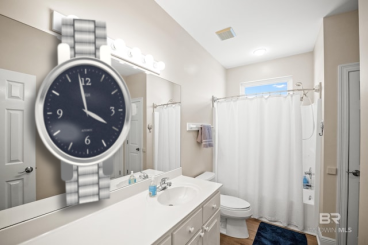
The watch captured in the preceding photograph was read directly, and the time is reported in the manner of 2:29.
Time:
3:58
